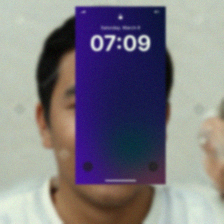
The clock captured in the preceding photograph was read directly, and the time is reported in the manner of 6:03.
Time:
7:09
